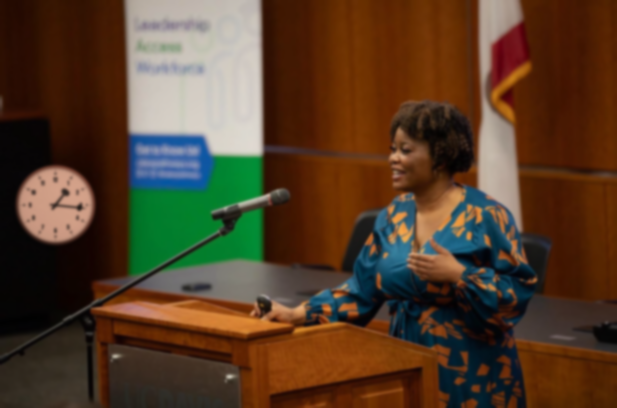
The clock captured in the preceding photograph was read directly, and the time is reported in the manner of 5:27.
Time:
1:16
